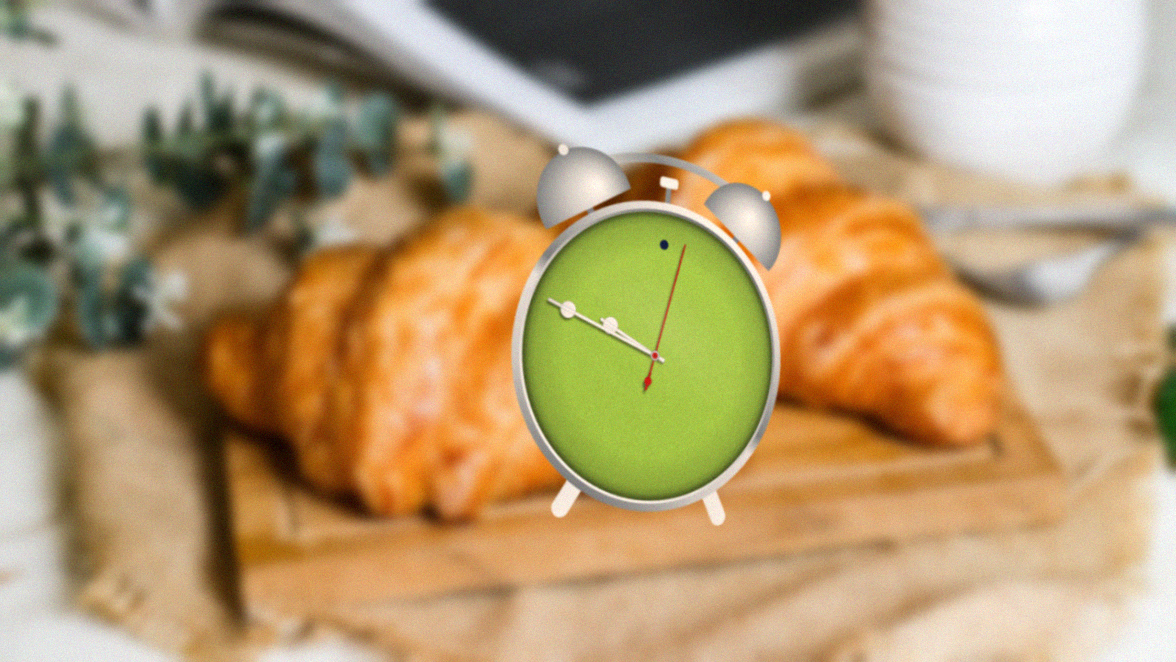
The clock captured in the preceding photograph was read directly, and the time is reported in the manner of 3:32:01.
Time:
9:48:02
